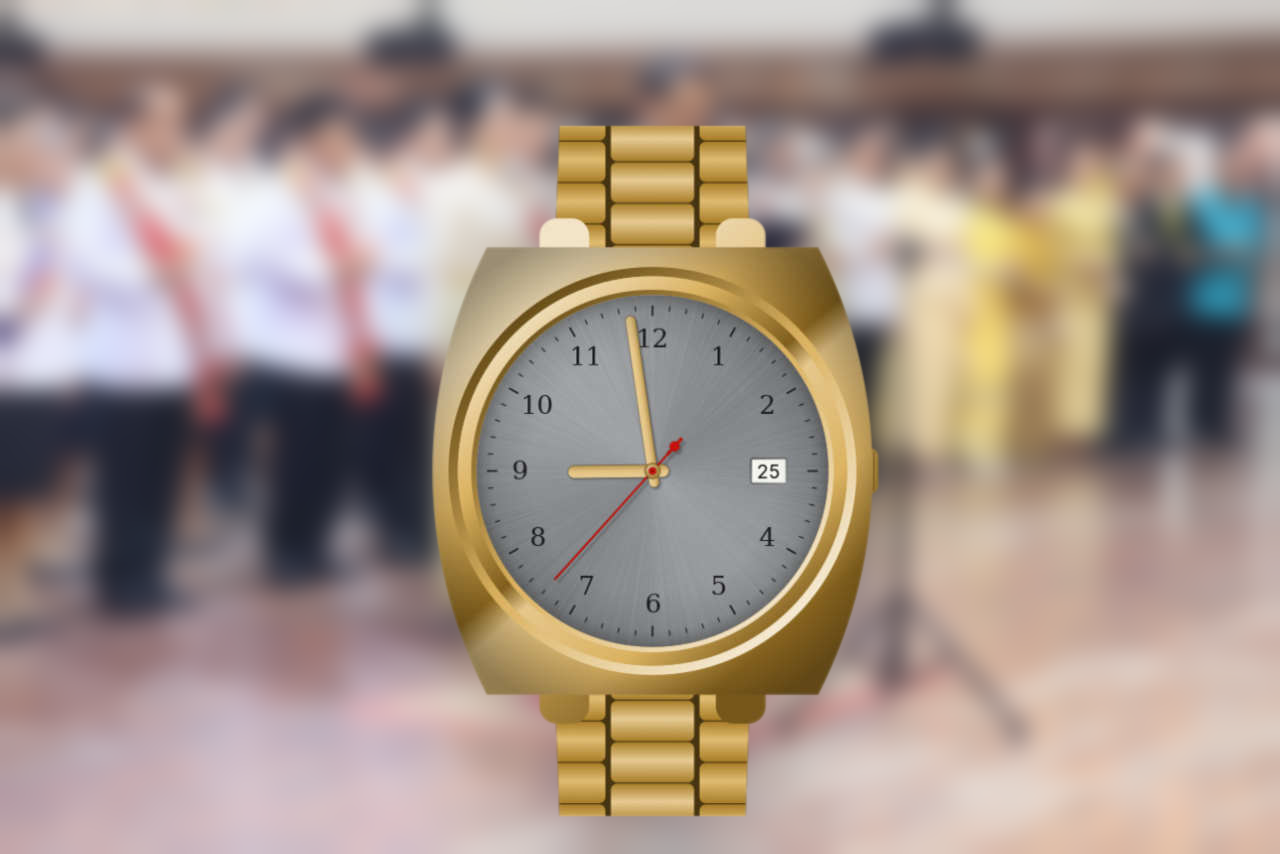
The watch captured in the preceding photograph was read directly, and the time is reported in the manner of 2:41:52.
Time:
8:58:37
